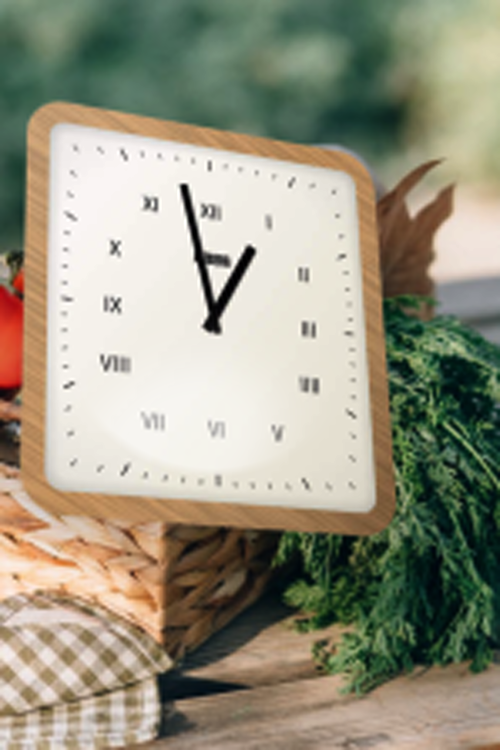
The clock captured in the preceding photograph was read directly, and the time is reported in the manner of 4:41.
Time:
12:58
